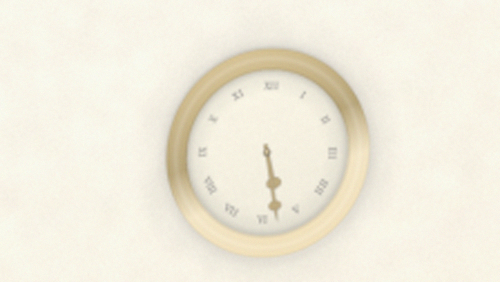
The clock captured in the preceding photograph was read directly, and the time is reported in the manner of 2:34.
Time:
5:28
